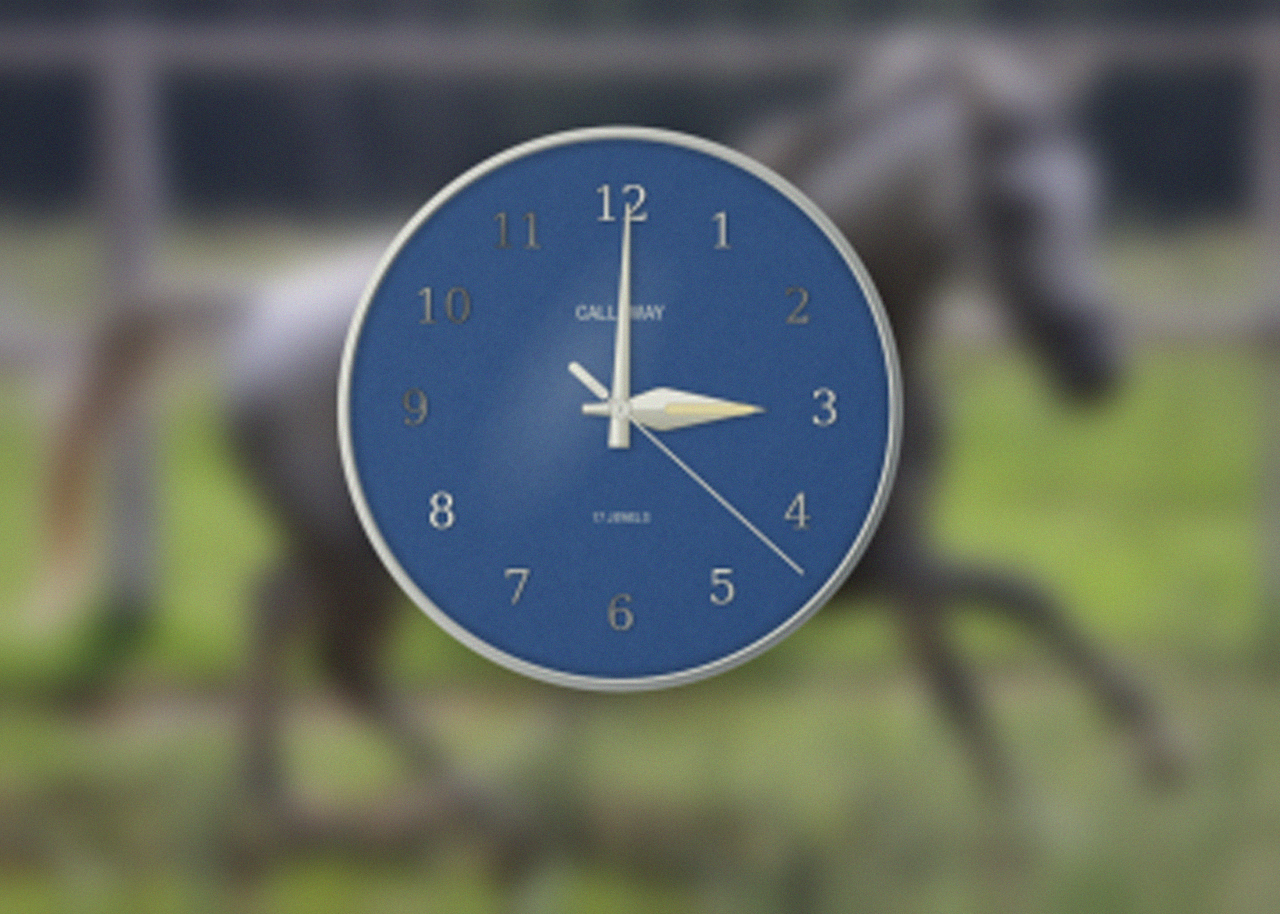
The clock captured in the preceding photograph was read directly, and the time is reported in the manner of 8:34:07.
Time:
3:00:22
